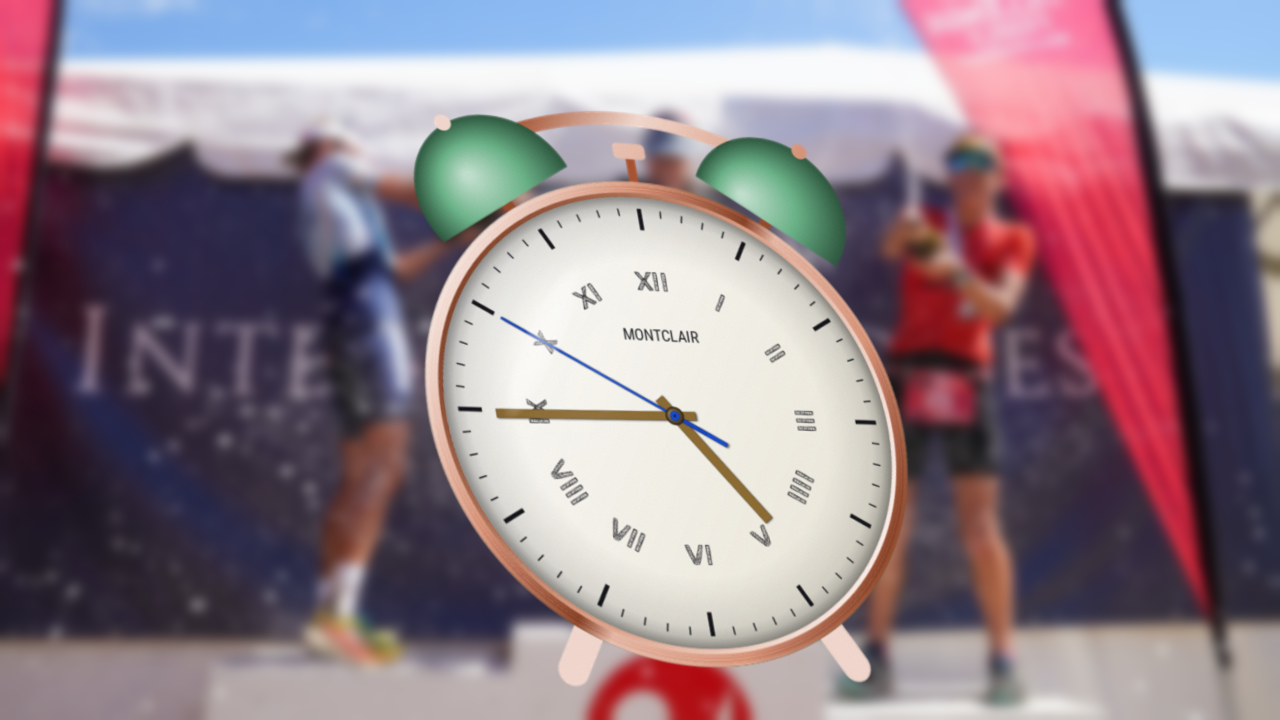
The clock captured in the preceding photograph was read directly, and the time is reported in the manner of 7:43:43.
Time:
4:44:50
